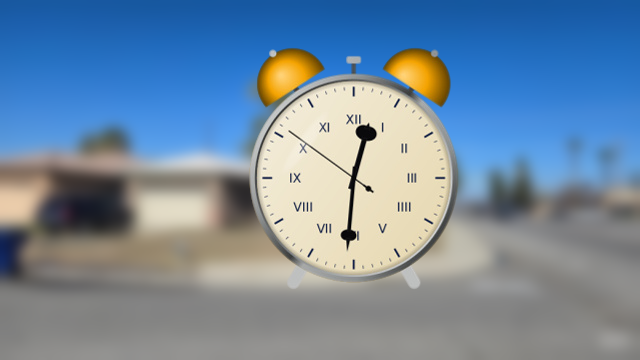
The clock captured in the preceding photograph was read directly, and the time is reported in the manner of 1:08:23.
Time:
12:30:51
